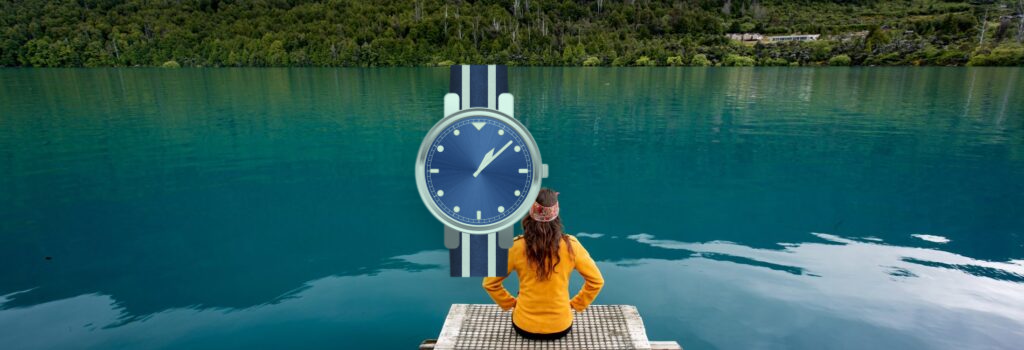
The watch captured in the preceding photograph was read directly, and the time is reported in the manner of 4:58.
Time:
1:08
